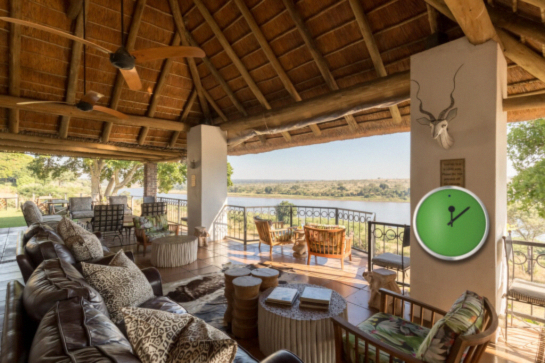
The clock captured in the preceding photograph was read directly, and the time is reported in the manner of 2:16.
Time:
12:09
